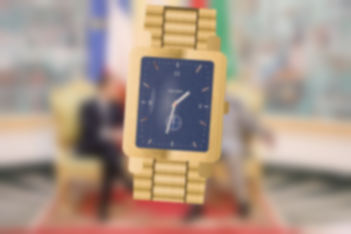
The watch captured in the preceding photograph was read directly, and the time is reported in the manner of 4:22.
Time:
1:32
